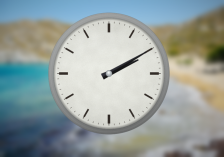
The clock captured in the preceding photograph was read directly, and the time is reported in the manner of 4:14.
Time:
2:10
